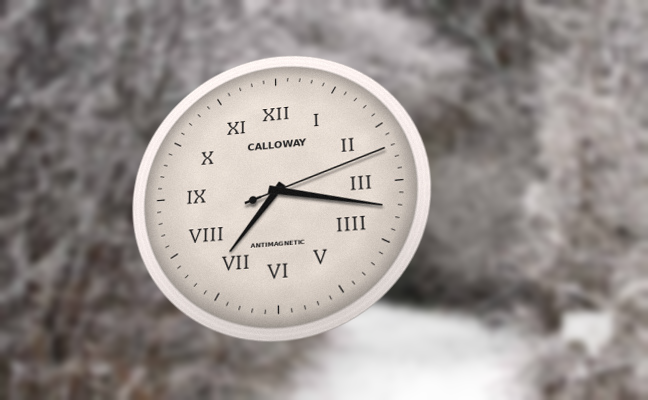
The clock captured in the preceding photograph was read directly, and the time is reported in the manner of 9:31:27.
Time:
7:17:12
